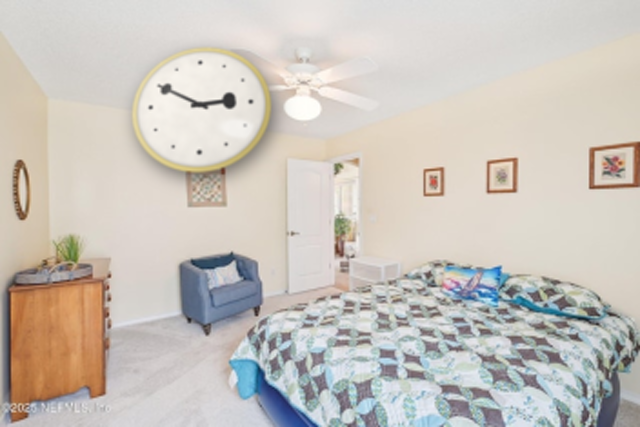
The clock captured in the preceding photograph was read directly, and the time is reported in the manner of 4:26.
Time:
2:50
